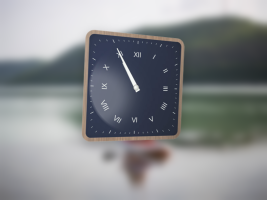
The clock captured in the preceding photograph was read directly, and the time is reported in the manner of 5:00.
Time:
10:55
